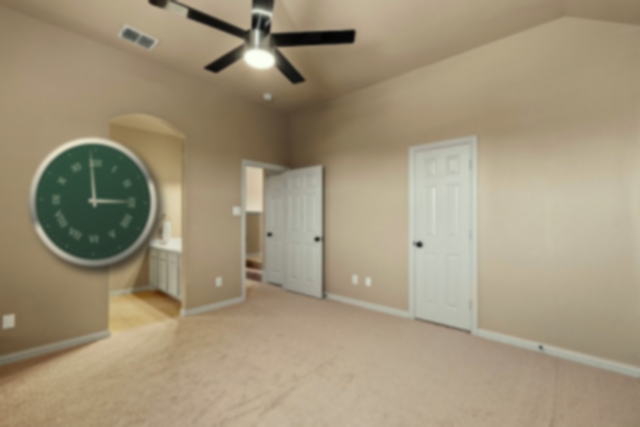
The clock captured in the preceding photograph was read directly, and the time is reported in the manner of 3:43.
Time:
2:59
